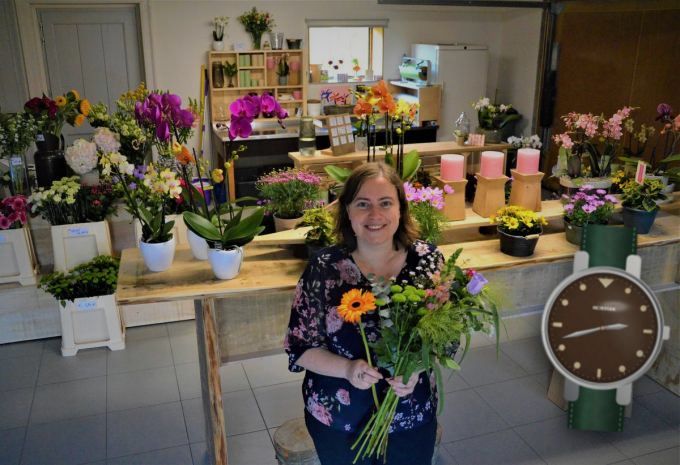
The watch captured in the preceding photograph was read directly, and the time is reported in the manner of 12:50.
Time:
2:42
